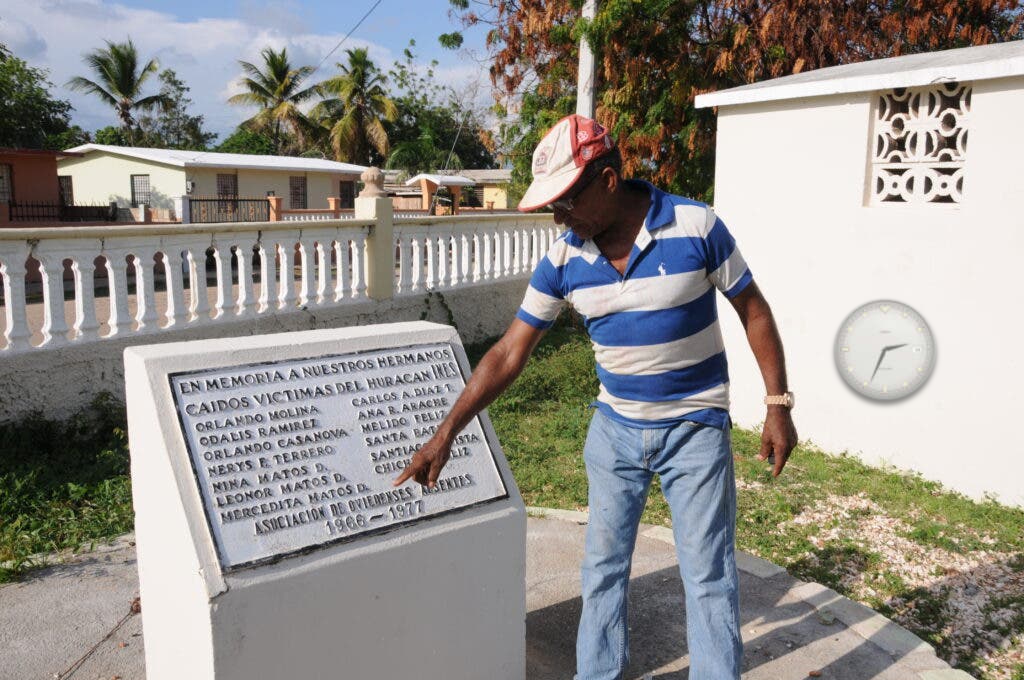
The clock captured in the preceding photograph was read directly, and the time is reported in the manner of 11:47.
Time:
2:34
